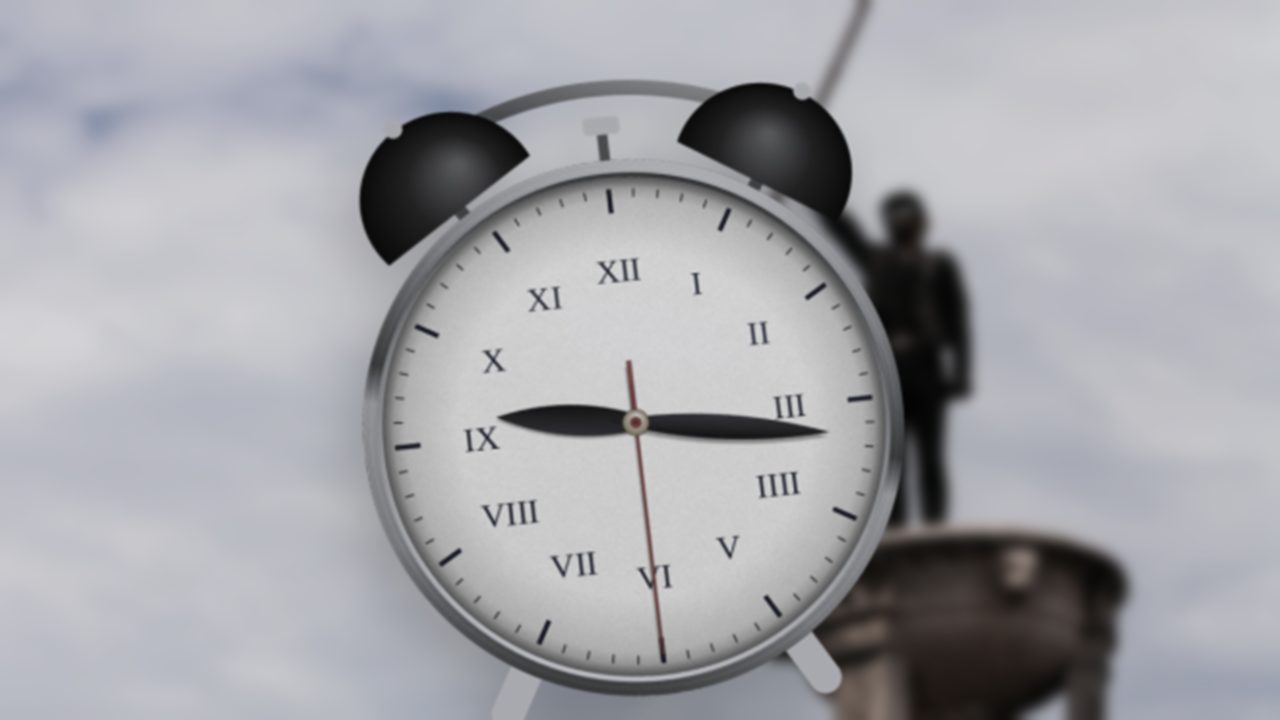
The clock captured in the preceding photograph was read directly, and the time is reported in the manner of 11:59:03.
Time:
9:16:30
